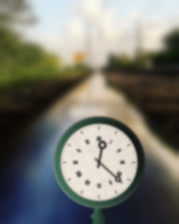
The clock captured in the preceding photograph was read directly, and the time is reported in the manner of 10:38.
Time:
12:22
